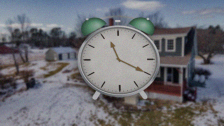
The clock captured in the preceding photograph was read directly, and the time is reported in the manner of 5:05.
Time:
11:20
